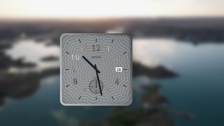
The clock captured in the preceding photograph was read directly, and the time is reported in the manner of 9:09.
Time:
10:28
